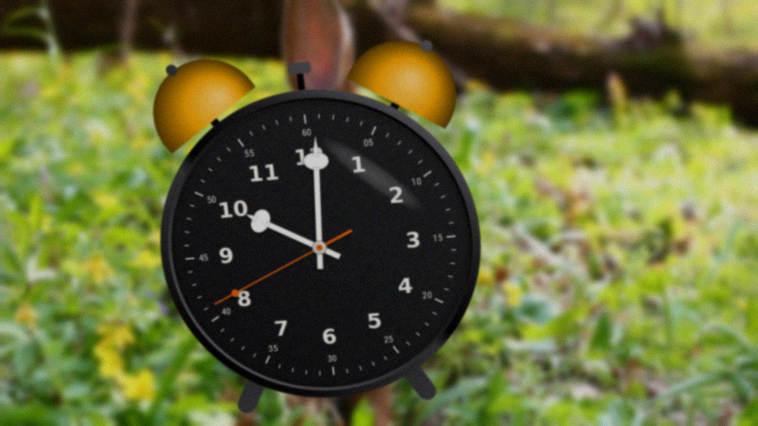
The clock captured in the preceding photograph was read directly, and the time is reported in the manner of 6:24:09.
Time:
10:00:41
